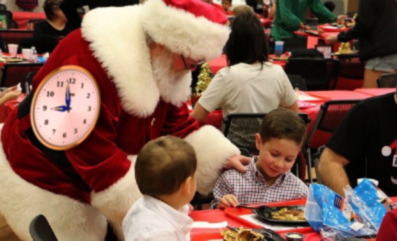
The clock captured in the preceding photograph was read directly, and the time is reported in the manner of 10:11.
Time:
8:58
